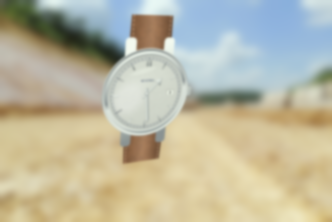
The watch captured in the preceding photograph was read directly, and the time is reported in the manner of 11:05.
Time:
1:29
